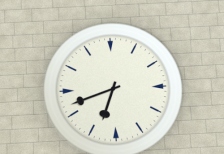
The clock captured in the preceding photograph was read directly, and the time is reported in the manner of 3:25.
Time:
6:42
